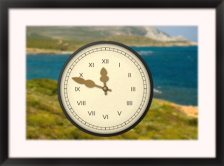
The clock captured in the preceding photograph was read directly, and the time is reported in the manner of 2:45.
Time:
11:48
